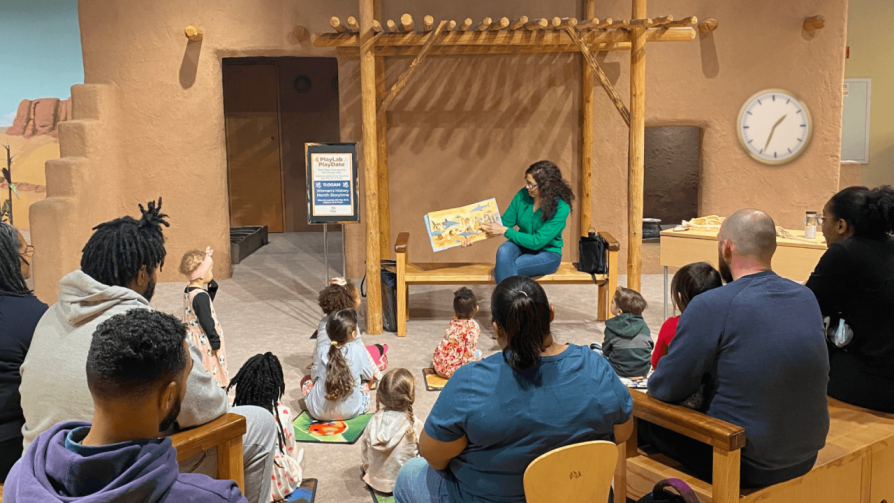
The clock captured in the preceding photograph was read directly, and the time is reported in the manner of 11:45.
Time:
1:34
